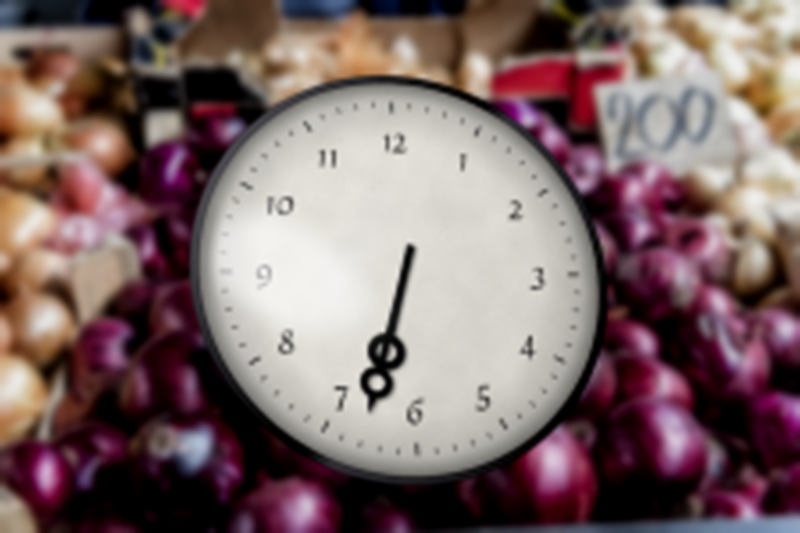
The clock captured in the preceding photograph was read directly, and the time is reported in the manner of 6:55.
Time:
6:33
